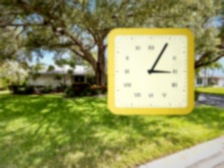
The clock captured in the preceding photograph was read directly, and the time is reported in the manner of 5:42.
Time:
3:05
